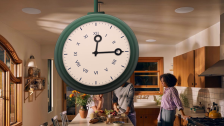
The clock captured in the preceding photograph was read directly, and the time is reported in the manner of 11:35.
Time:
12:15
